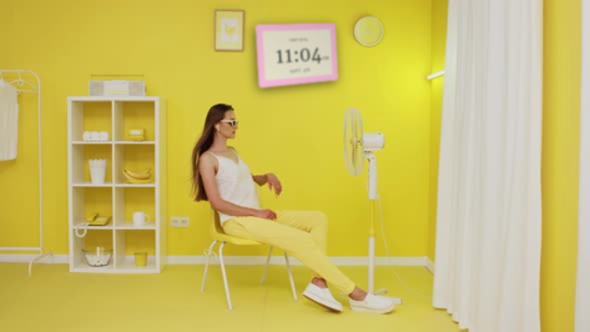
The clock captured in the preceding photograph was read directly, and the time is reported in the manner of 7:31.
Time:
11:04
